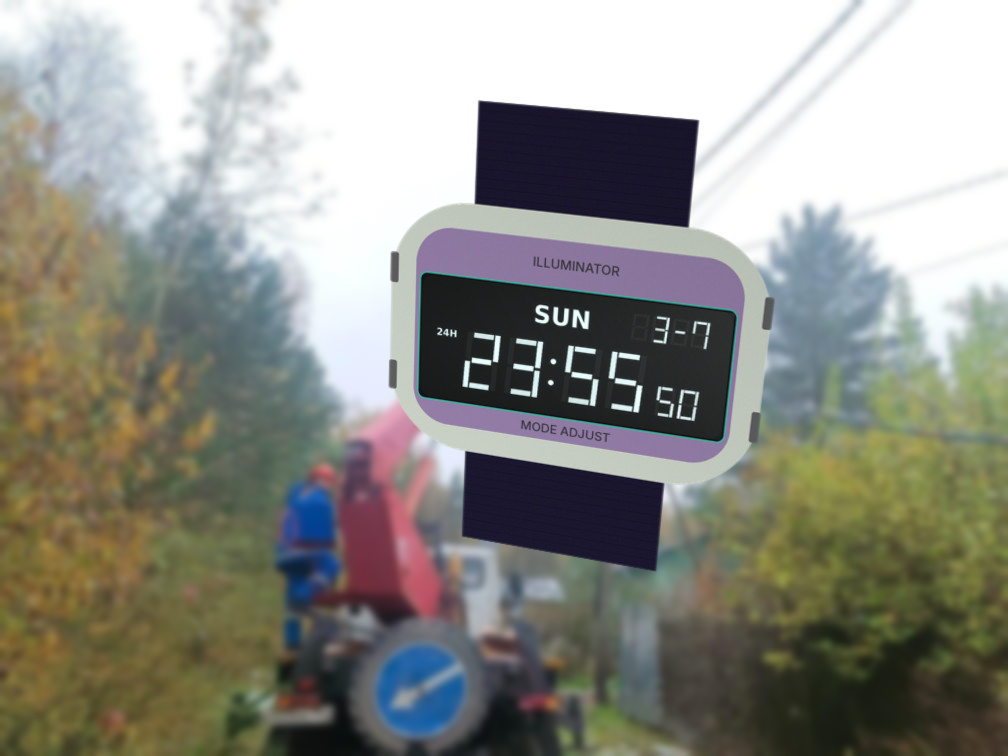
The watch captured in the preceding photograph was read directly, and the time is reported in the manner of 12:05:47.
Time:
23:55:50
